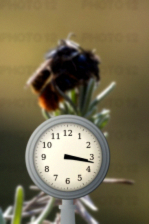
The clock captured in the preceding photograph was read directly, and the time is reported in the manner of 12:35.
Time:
3:17
